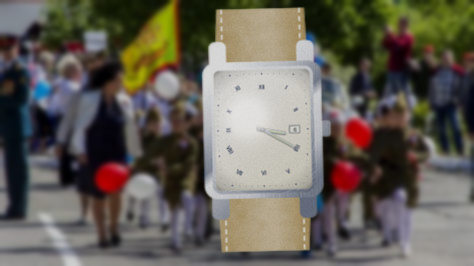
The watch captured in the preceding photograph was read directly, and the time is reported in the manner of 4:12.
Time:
3:20
